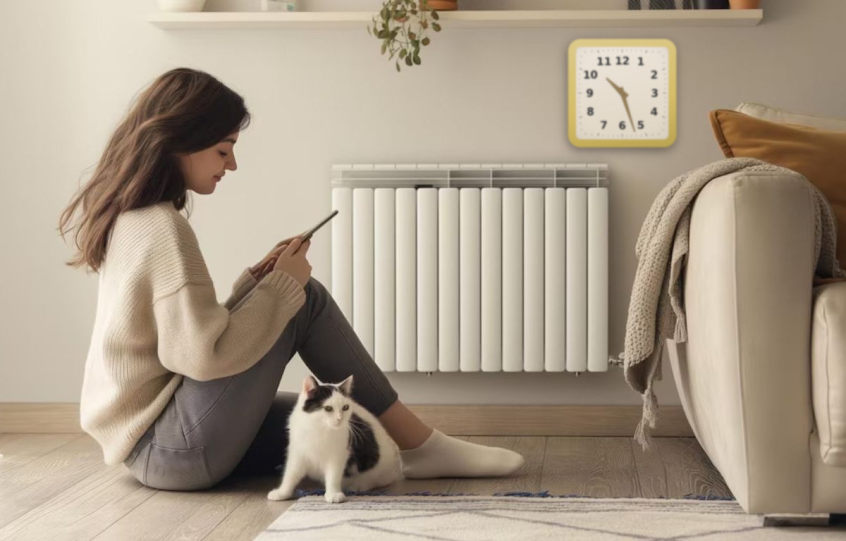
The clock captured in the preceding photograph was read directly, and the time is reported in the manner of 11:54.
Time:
10:27
